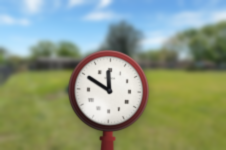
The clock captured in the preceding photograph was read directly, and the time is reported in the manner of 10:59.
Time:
11:50
